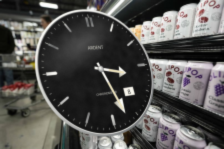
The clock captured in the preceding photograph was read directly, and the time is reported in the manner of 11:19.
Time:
3:27
